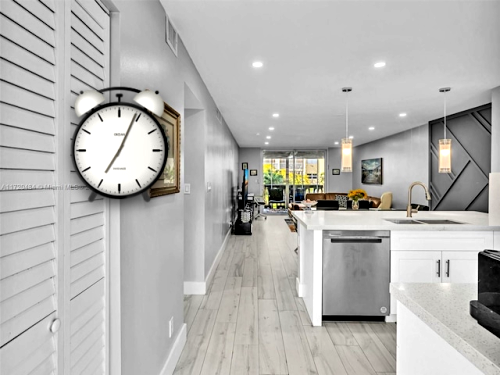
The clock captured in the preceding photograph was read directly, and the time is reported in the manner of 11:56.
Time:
7:04
